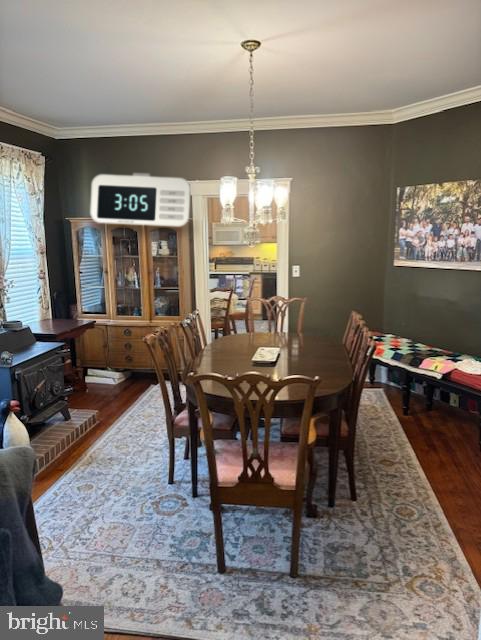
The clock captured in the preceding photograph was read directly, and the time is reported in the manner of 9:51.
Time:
3:05
